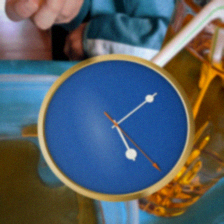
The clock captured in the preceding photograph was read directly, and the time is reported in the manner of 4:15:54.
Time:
5:08:23
